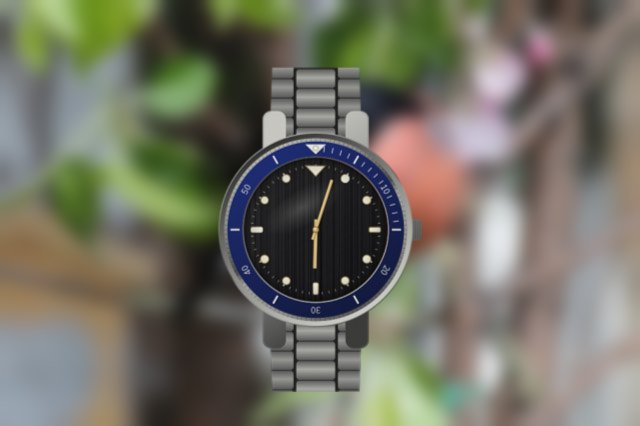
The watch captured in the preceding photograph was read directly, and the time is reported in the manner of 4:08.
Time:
6:03
